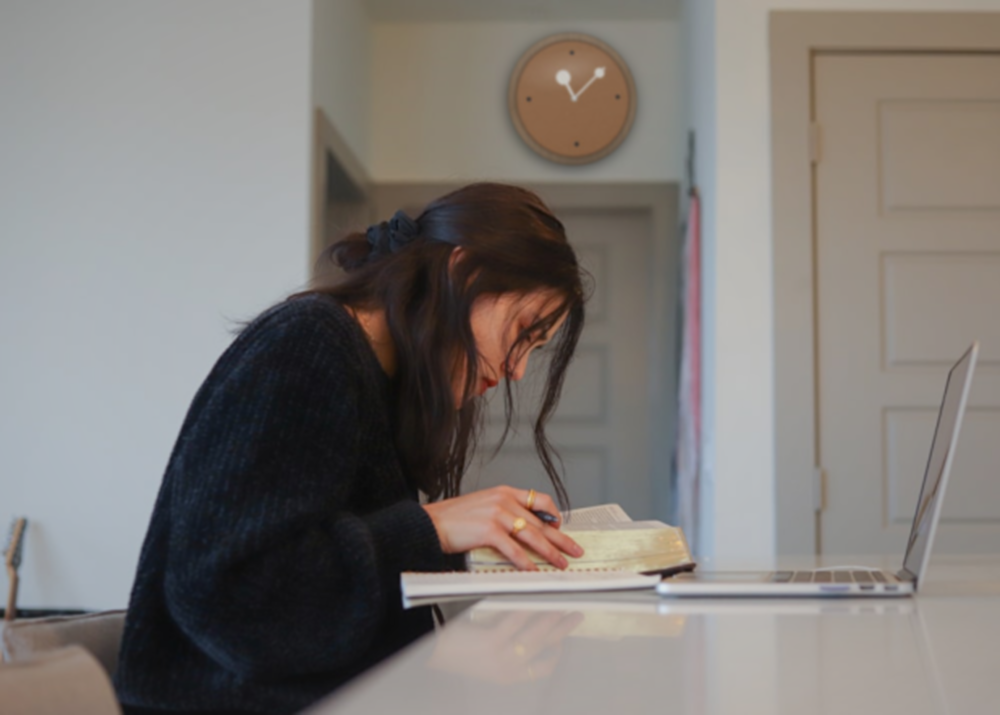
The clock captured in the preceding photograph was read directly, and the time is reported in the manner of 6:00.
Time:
11:08
